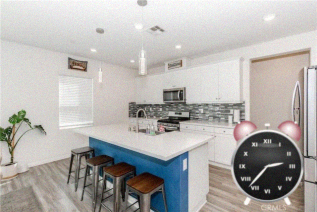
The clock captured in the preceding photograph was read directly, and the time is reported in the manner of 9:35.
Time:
2:37
